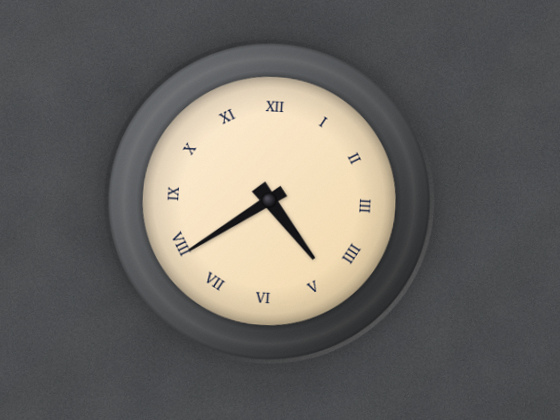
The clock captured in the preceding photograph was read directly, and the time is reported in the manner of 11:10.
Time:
4:39
